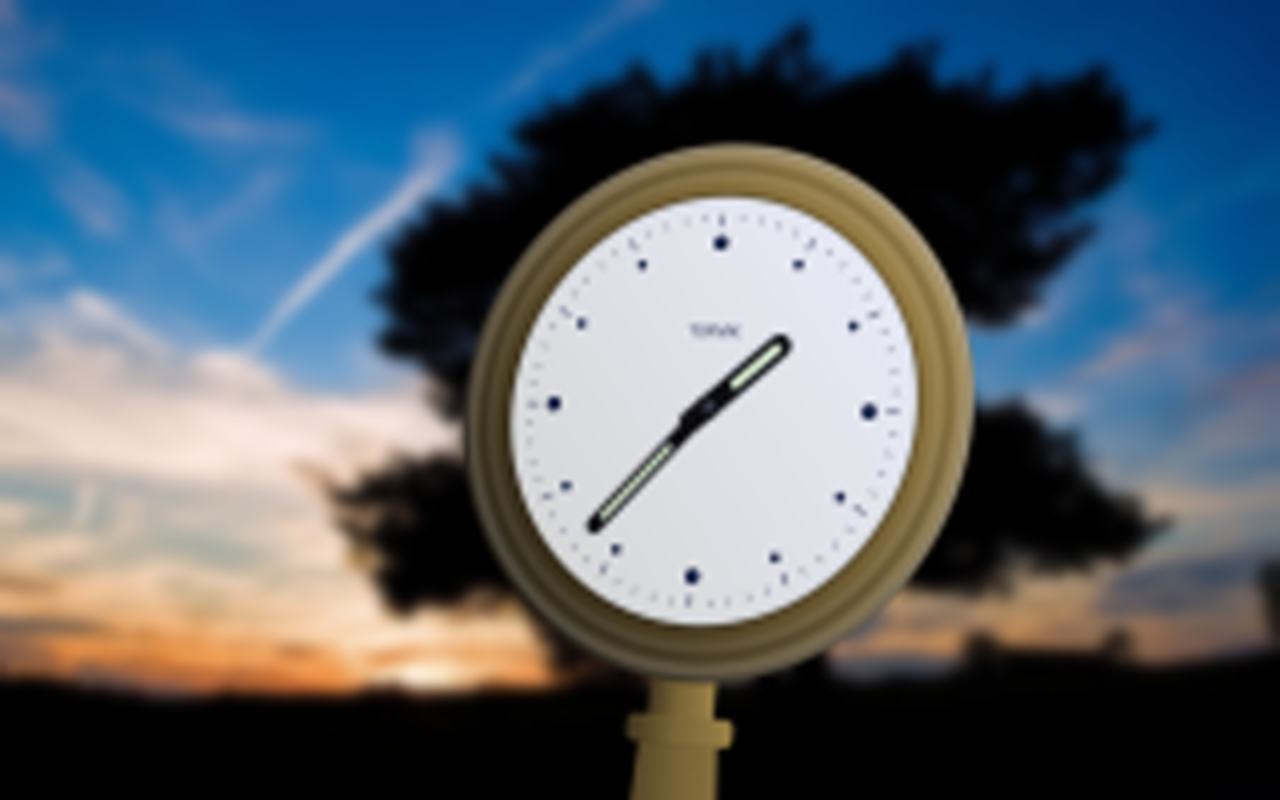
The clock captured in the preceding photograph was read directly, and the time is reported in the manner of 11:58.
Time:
1:37
